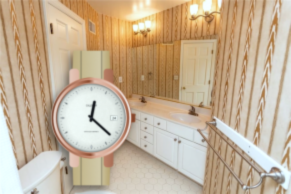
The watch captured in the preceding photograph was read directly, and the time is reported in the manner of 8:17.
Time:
12:22
